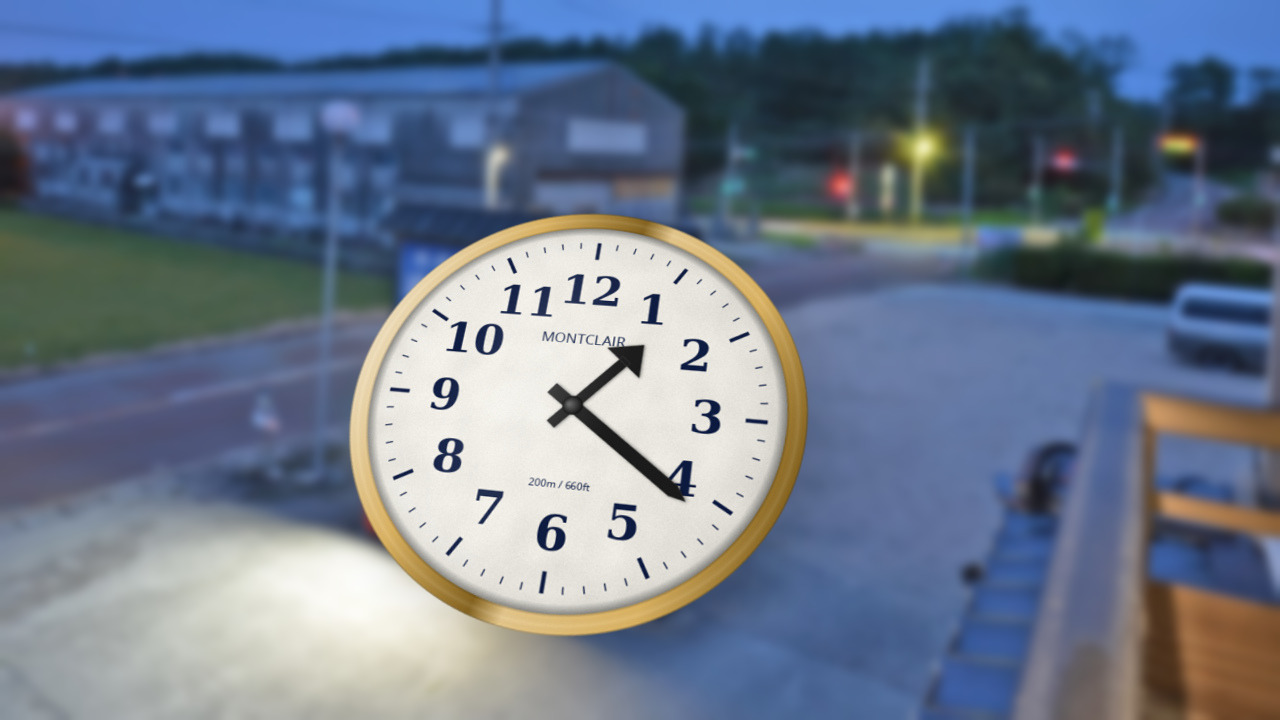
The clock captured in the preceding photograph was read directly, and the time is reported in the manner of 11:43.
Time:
1:21
